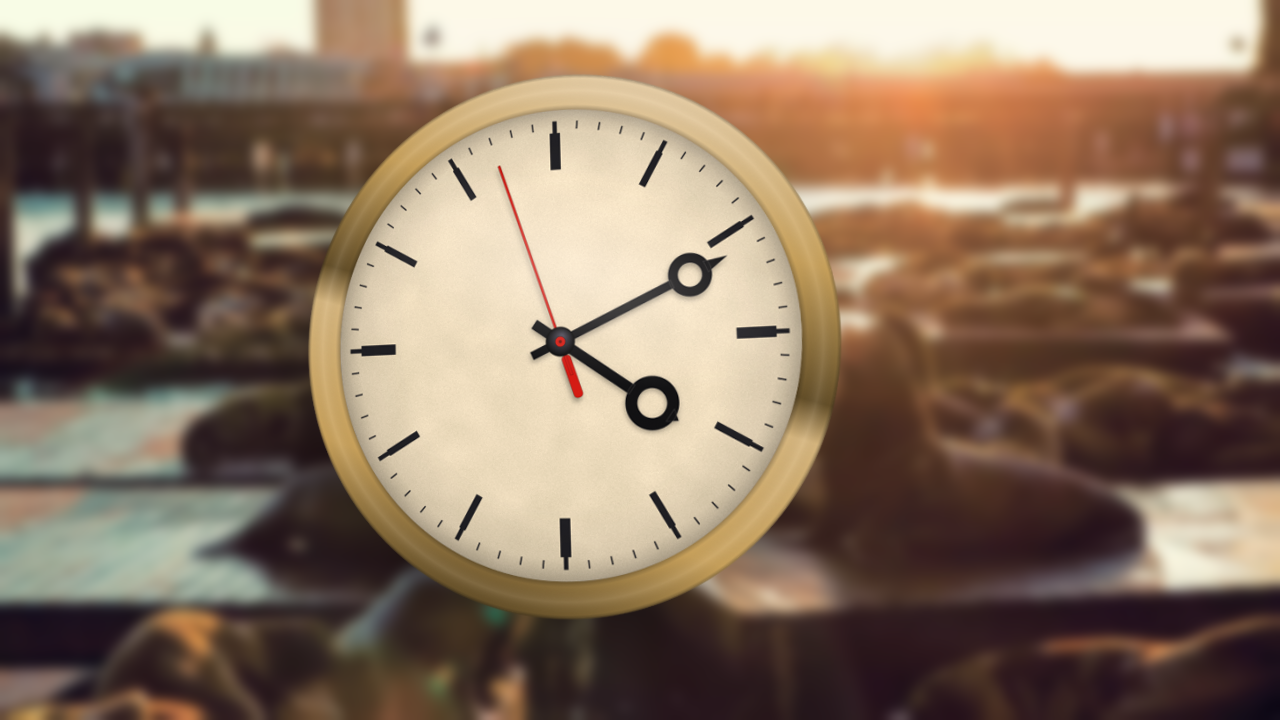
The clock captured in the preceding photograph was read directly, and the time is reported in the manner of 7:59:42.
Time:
4:10:57
